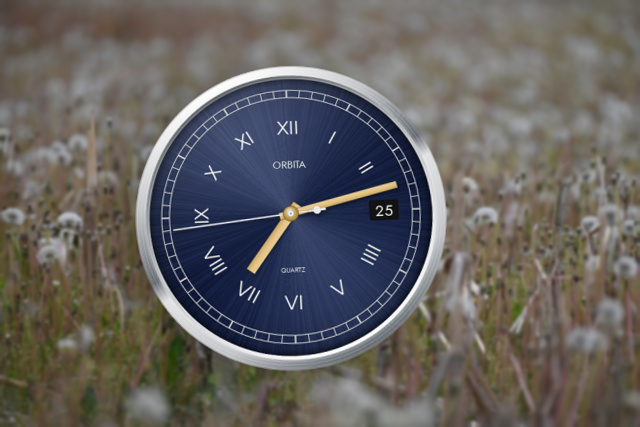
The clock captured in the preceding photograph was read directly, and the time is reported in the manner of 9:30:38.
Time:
7:12:44
